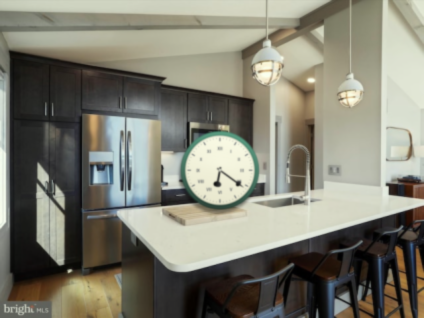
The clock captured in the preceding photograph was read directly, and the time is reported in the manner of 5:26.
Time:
6:21
